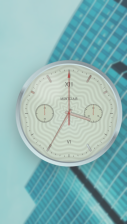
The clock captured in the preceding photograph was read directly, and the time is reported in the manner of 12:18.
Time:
3:35
